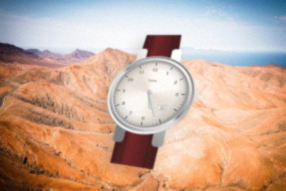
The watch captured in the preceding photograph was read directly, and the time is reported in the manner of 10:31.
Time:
5:26
